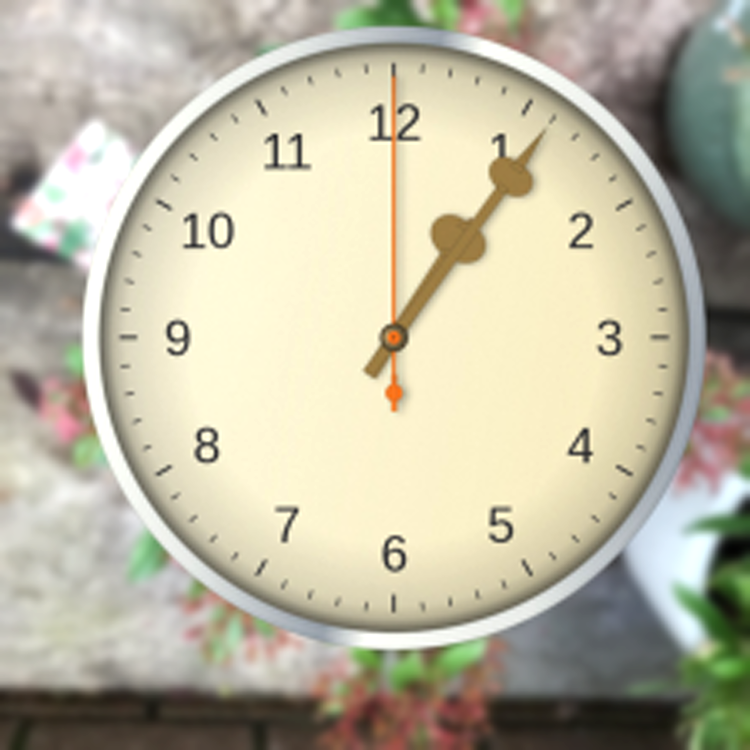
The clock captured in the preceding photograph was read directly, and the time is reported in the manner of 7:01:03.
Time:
1:06:00
